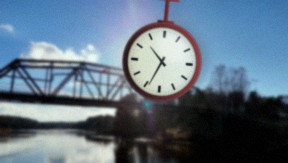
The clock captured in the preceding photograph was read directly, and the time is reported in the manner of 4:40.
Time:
10:34
